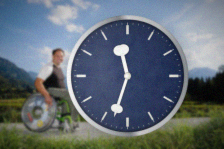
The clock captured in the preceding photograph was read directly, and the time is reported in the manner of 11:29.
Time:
11:33
